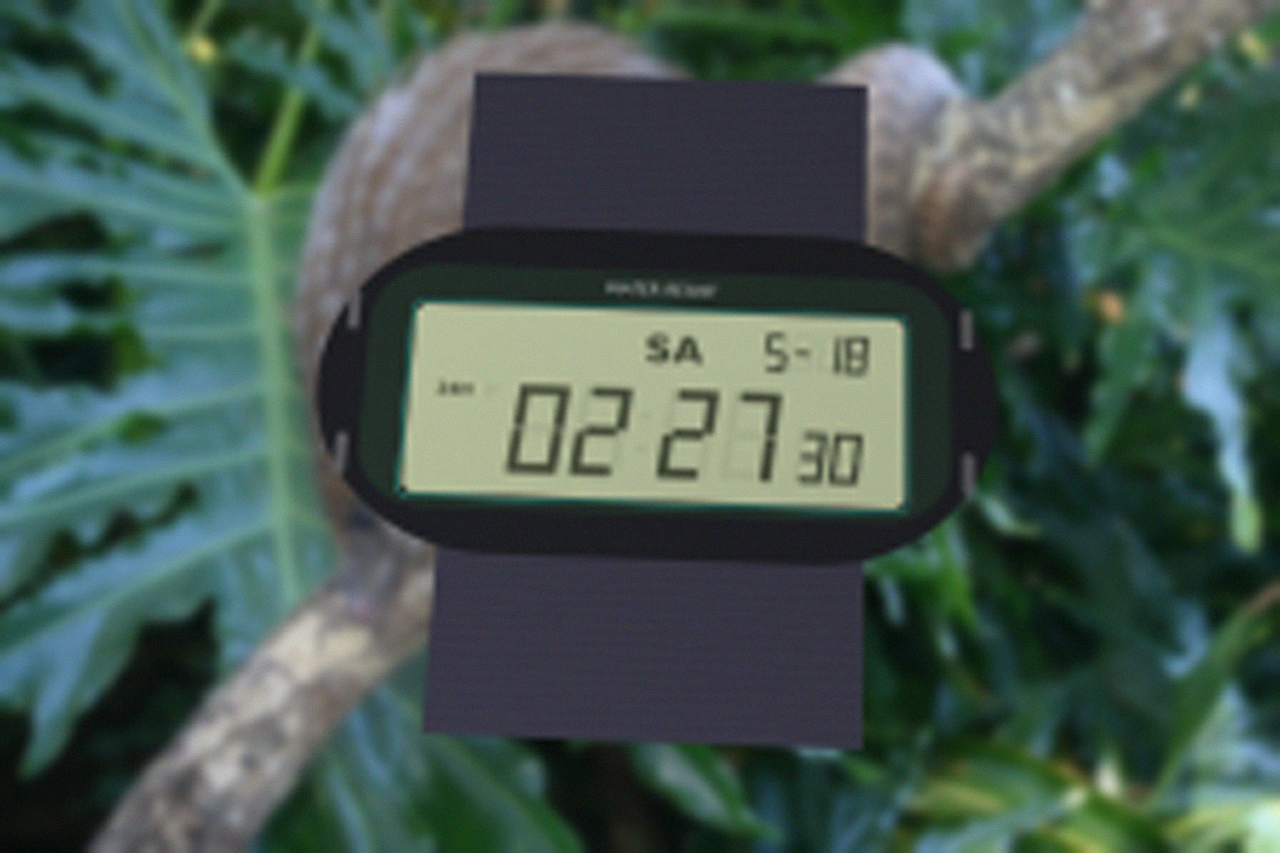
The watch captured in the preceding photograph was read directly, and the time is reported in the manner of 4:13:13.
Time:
2:27:30
